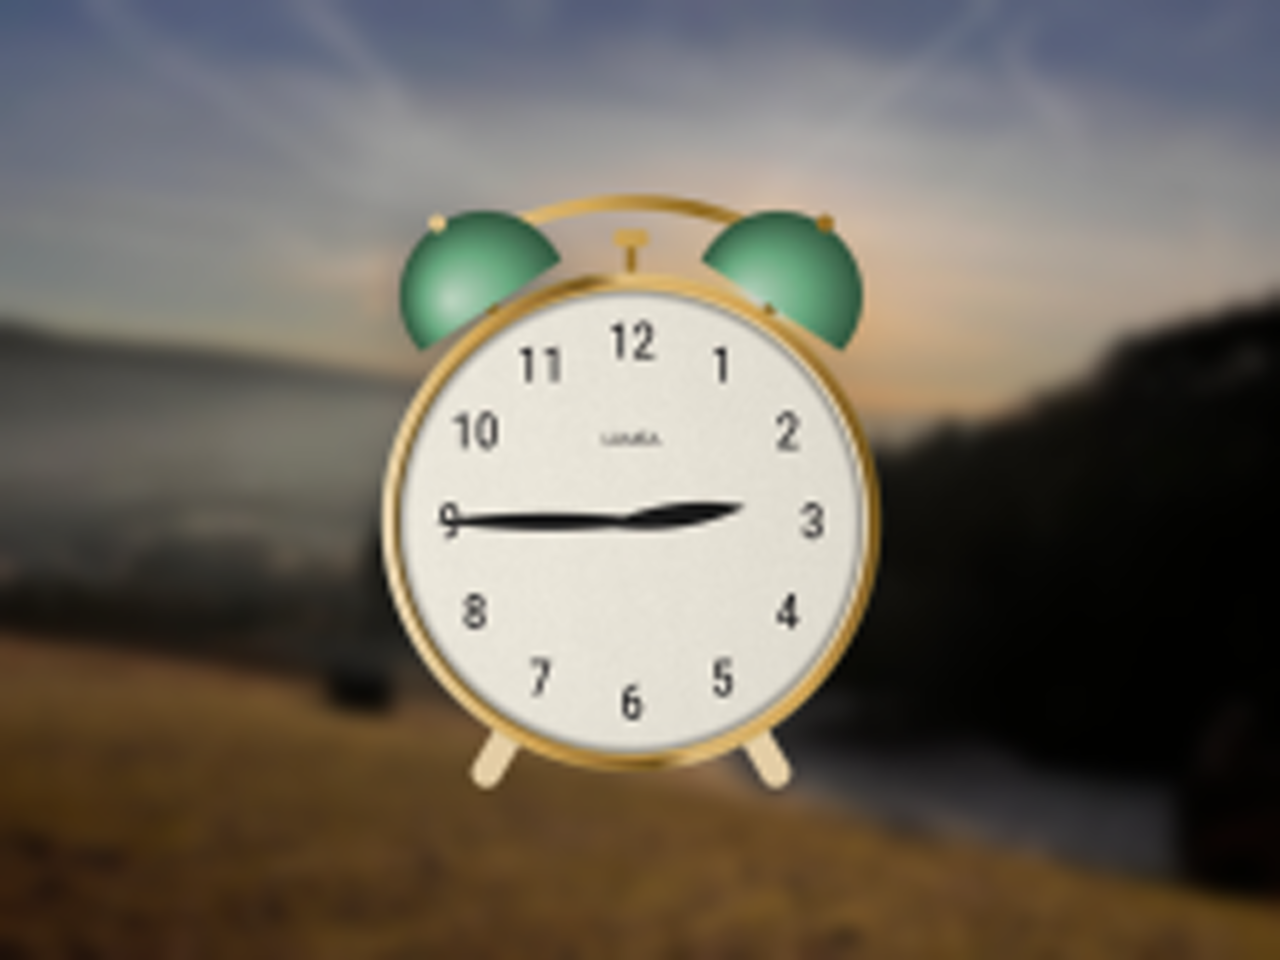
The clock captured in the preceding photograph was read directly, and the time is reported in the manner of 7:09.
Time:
2:45
